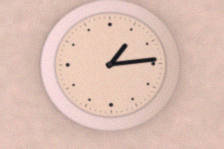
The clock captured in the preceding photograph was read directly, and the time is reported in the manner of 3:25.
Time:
1:14
